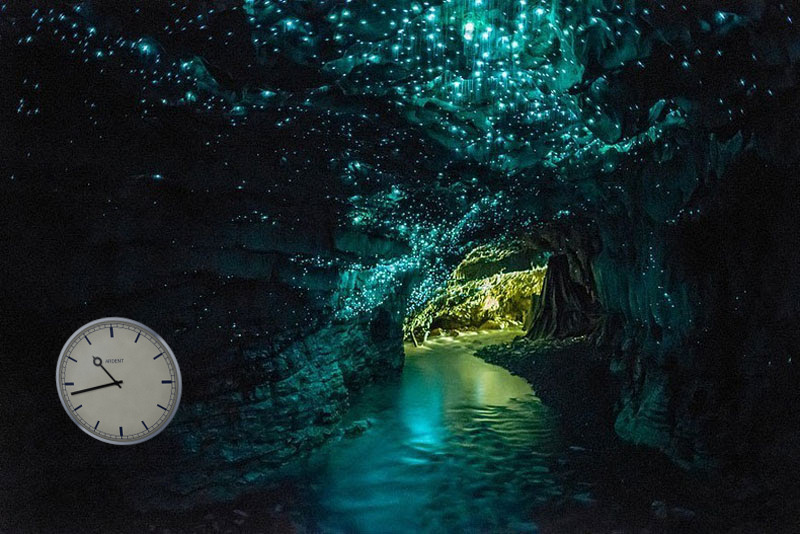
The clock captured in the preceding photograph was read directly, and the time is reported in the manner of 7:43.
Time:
10:43
